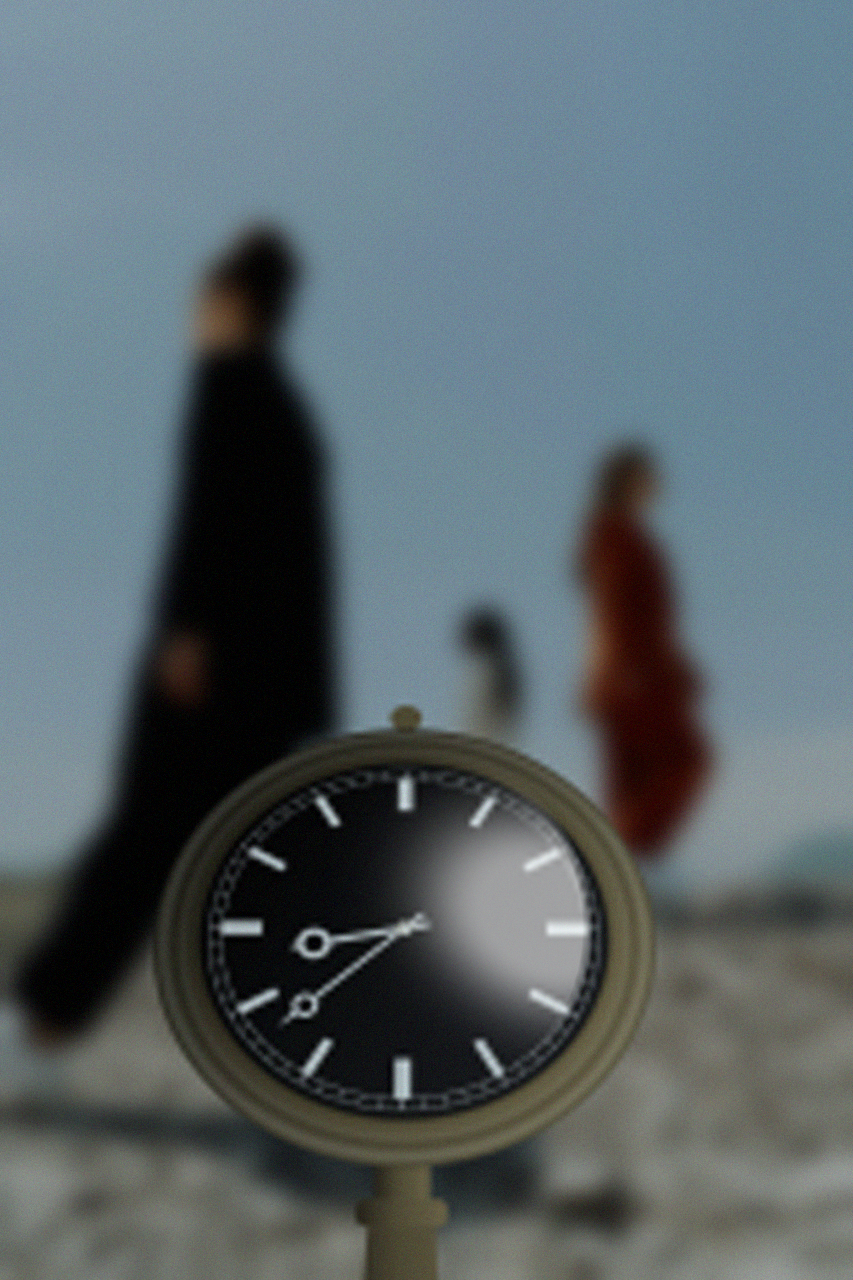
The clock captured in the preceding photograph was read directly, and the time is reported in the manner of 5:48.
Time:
8:38
